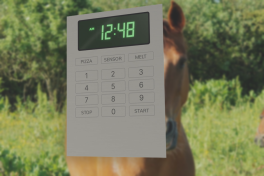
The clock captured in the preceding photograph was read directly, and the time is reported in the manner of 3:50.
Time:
12:48
